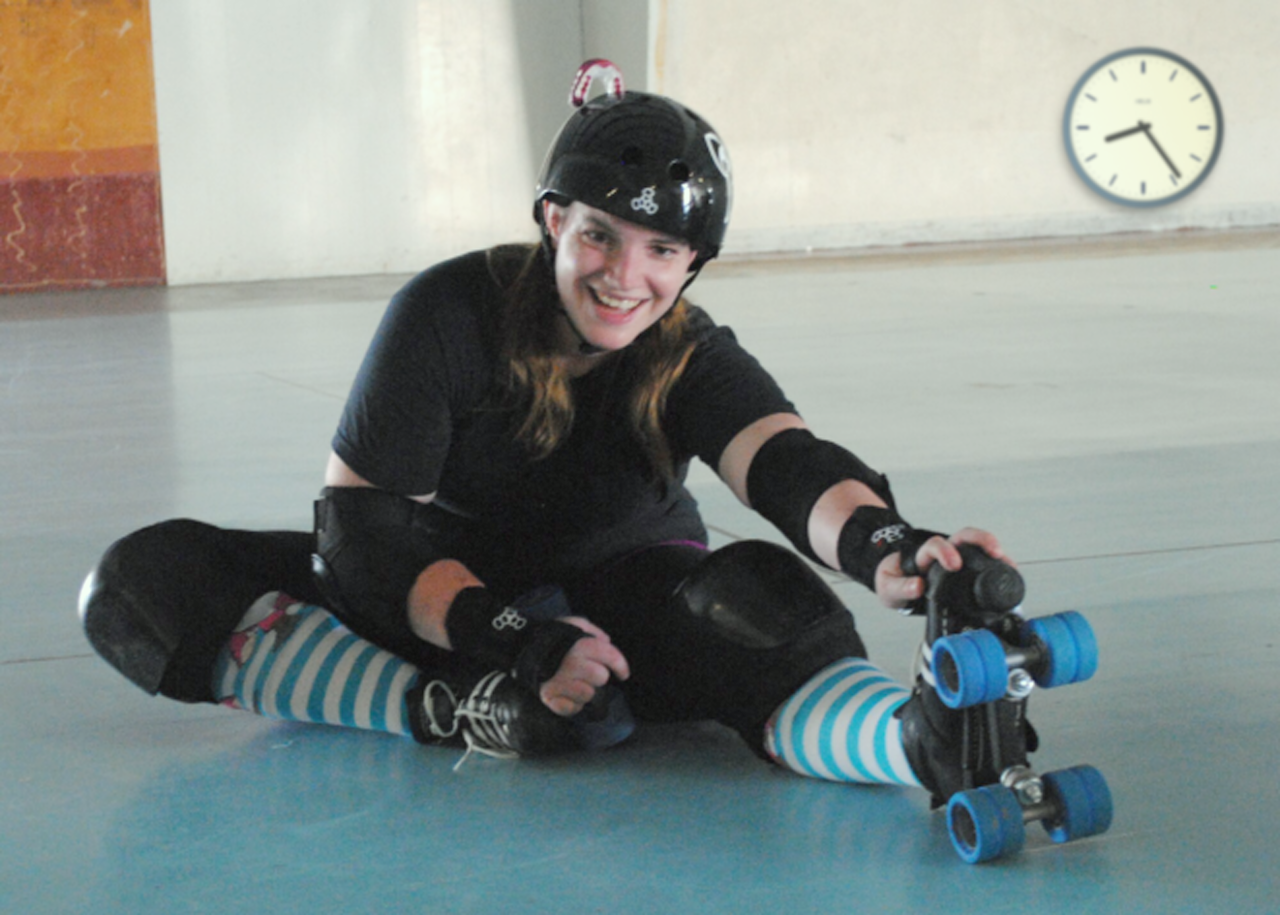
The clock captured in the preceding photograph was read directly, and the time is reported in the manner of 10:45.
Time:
8:24
